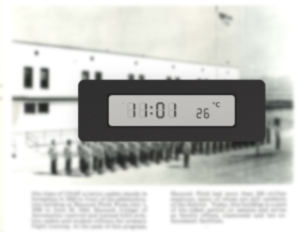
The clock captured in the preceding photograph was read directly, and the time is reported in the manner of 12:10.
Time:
11:01
